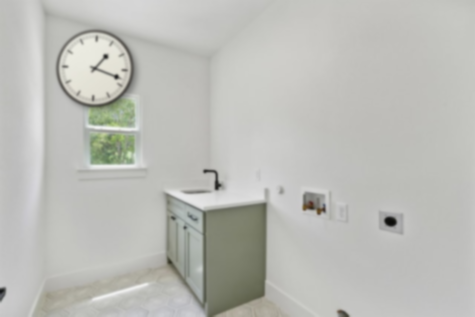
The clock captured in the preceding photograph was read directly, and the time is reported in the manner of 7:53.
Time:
1:18
